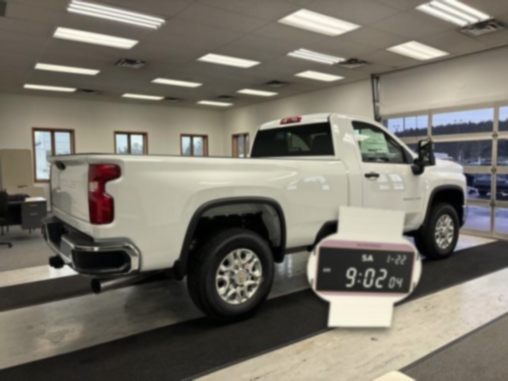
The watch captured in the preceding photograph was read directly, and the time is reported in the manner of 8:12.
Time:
9:02
